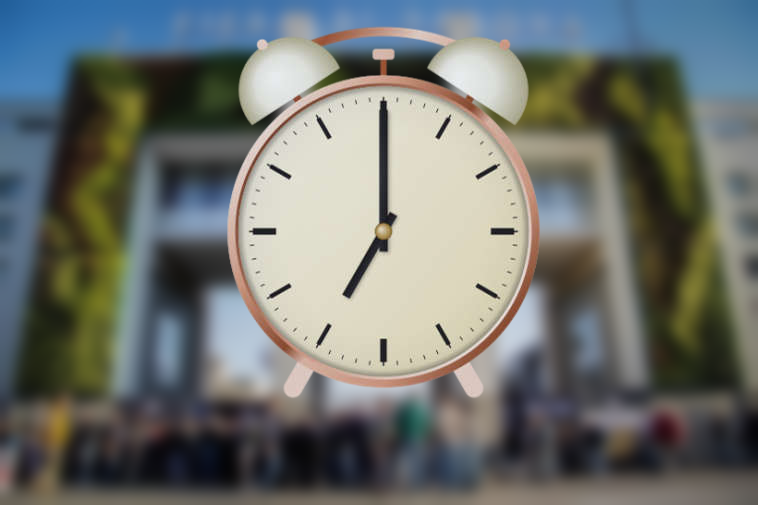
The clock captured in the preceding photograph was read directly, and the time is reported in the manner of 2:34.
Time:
7:00
